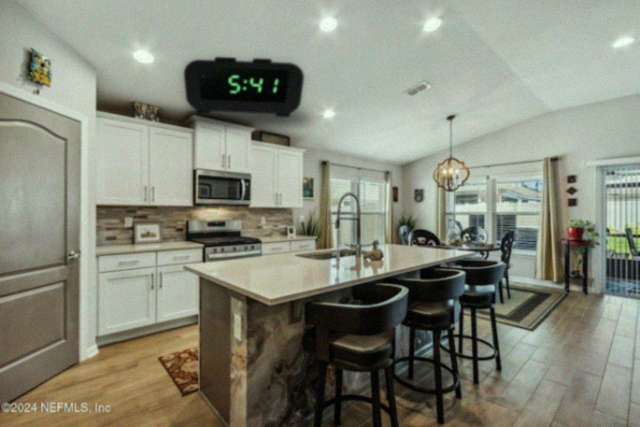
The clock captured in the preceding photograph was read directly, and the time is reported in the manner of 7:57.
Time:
5:41
